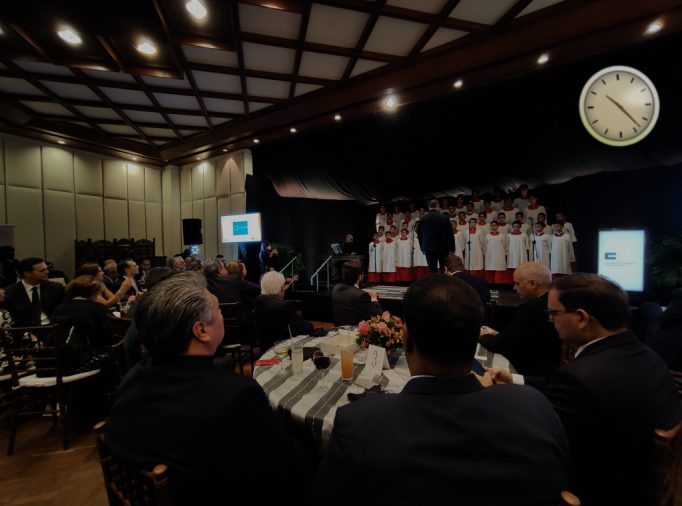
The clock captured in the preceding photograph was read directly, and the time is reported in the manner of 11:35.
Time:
10:23
